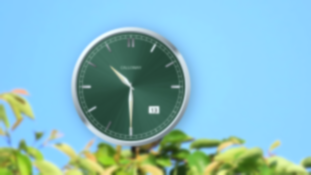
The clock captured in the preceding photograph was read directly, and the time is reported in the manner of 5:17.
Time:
10:30
